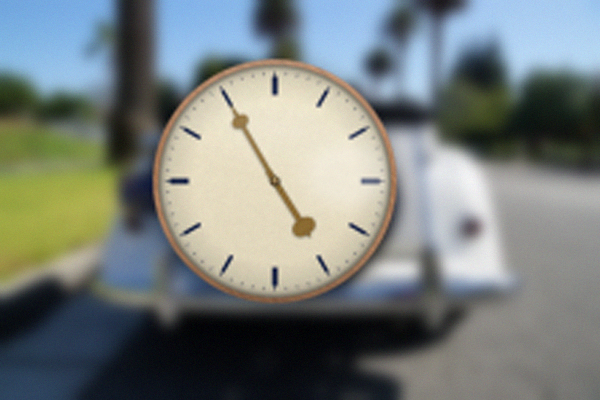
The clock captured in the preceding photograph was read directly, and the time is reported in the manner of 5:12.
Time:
4:55
